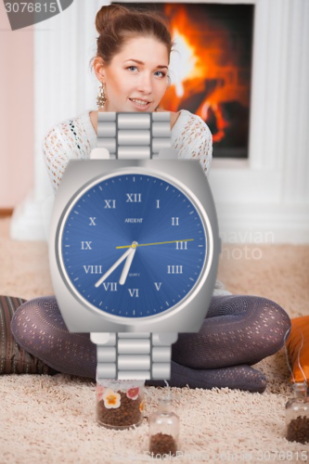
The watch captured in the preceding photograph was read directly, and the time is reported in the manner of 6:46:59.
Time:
6:37:14
